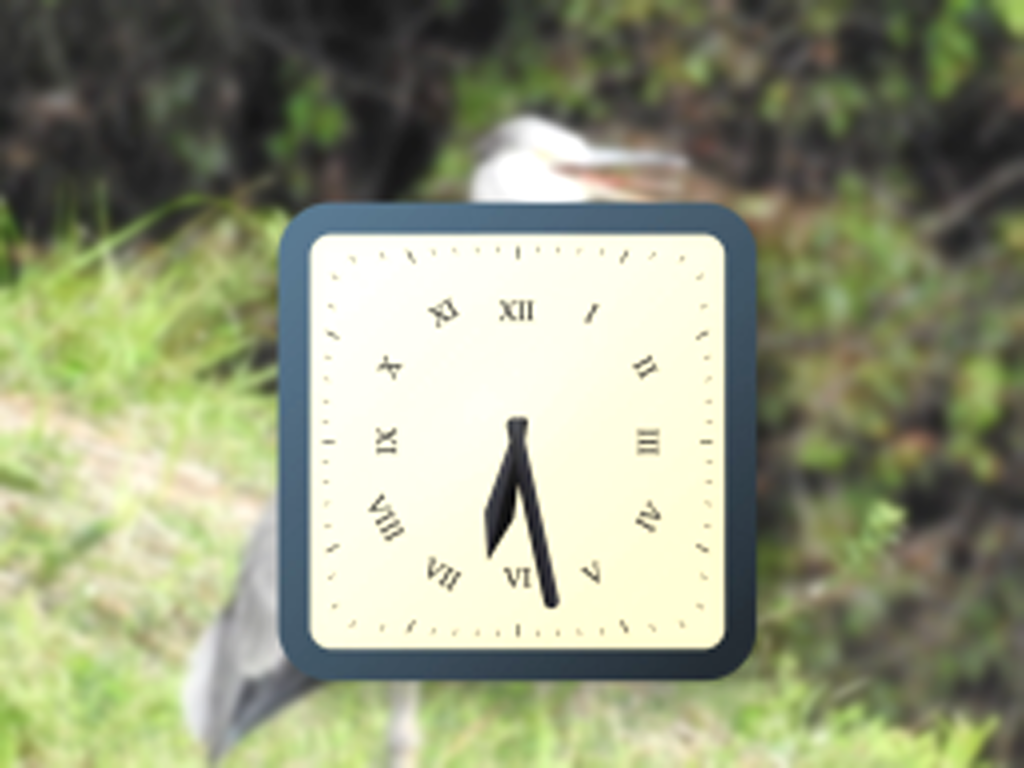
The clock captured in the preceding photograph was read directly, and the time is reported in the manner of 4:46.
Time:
6:28
